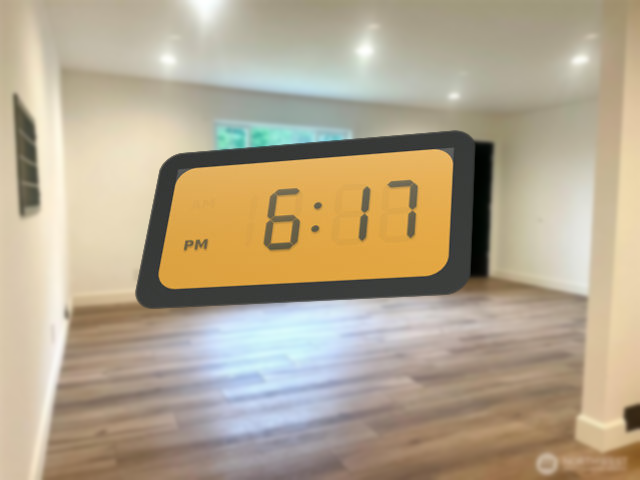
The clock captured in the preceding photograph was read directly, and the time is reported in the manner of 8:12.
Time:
6:17
